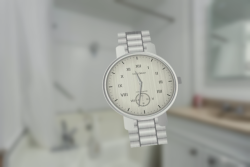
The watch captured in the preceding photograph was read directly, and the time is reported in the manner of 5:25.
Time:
11:32
